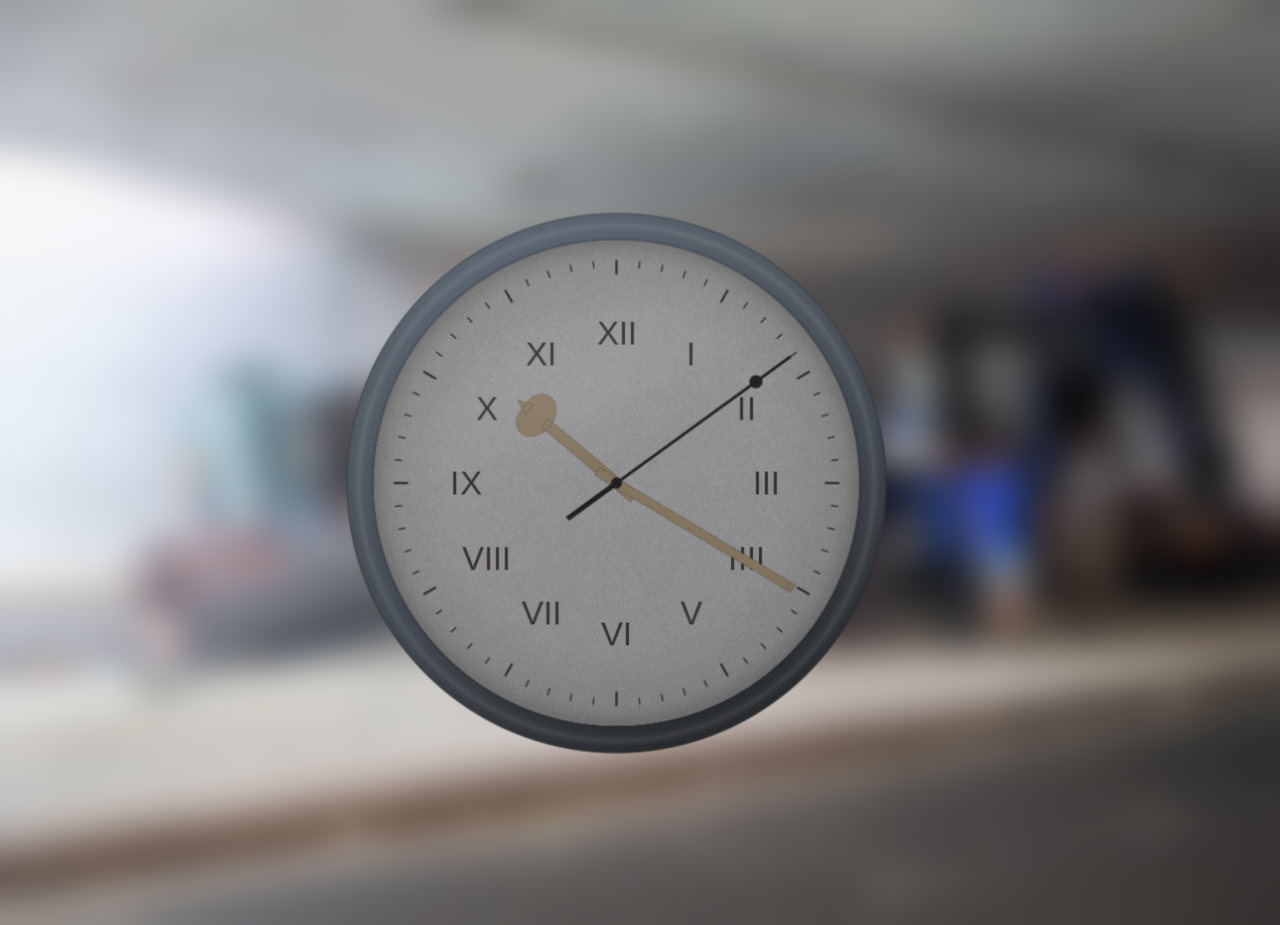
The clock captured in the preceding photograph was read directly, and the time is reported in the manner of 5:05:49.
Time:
10:20:09
